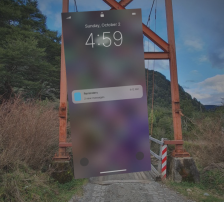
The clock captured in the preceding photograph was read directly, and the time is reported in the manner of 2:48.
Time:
4:59
